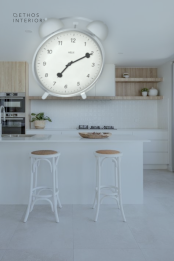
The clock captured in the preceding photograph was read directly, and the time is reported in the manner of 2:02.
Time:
7:10
